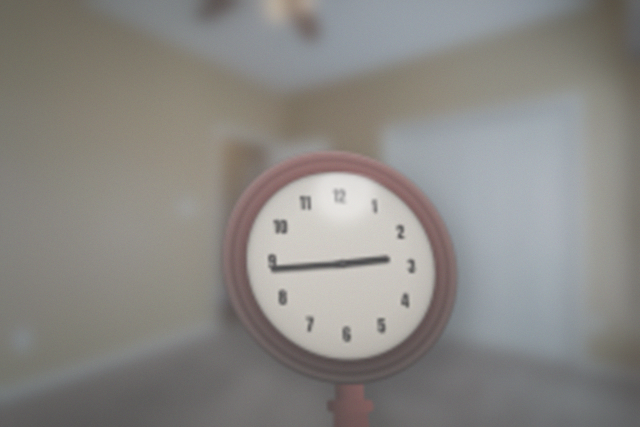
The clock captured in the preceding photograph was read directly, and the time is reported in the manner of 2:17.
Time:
2:44
